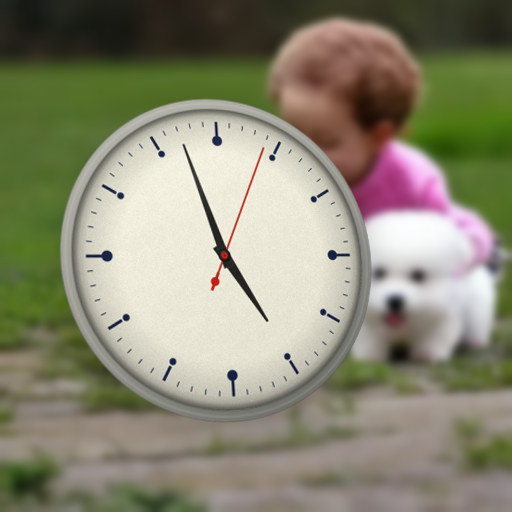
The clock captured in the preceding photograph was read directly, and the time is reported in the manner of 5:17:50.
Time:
4:57:04
